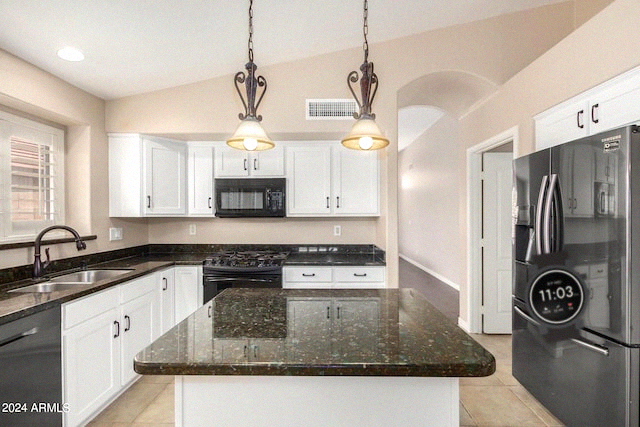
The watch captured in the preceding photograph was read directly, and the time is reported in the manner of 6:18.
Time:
11:03
